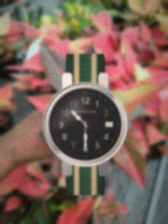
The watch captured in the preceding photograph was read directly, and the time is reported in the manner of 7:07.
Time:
10:30
